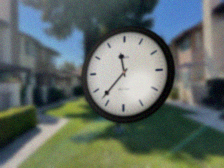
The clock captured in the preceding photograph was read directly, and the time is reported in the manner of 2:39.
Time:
11:37
